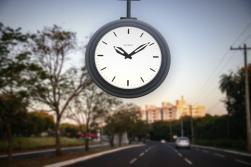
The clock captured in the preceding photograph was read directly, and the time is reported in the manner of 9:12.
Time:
10:09
